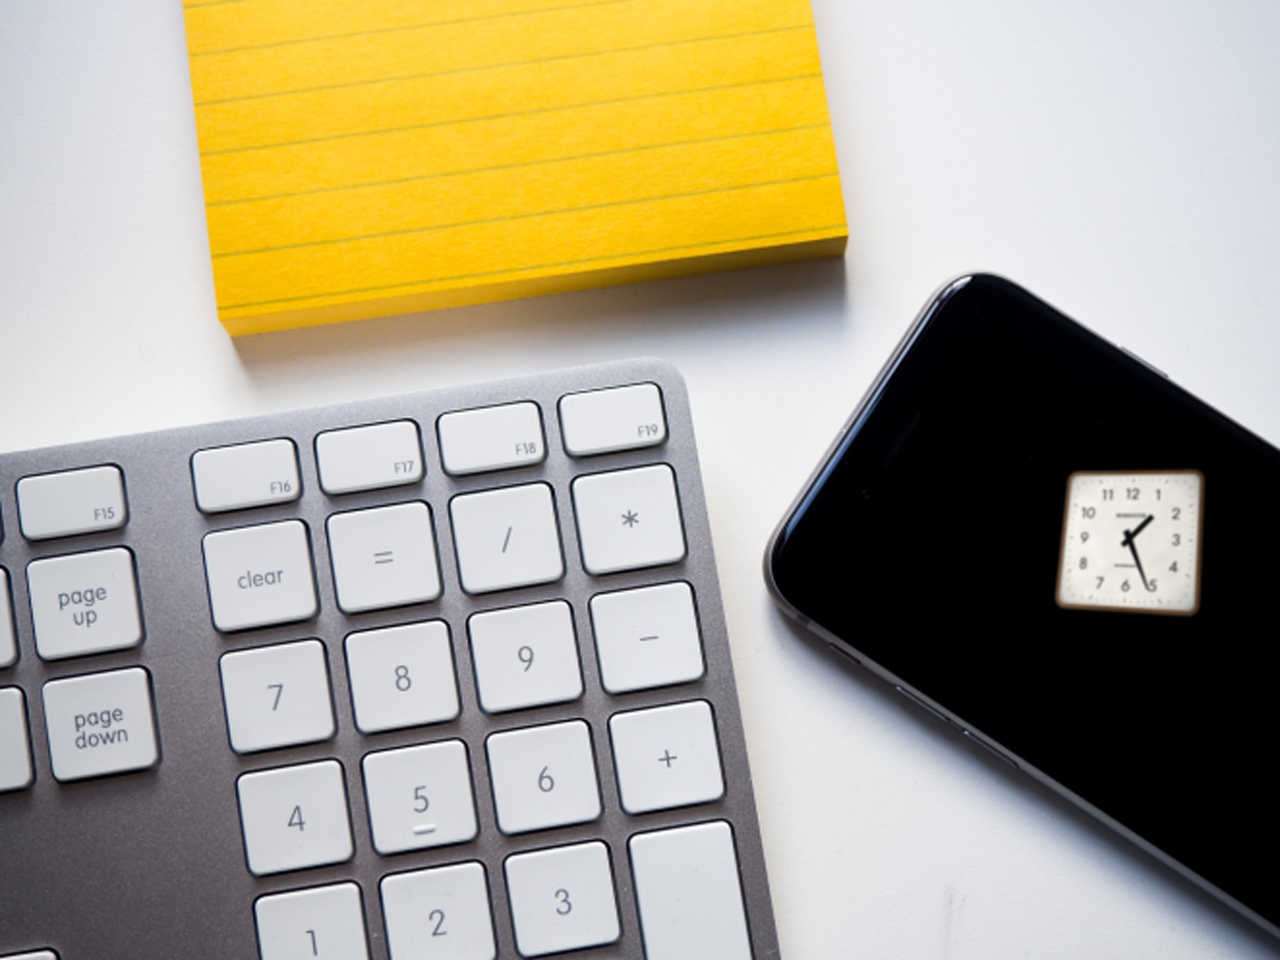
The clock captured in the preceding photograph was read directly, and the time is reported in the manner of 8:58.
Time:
1:26
